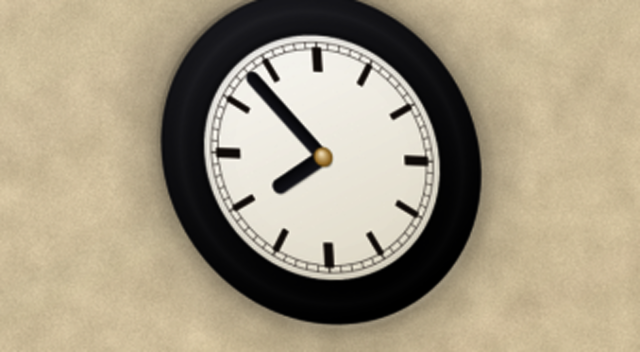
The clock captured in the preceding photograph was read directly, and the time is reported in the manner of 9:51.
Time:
7:53
